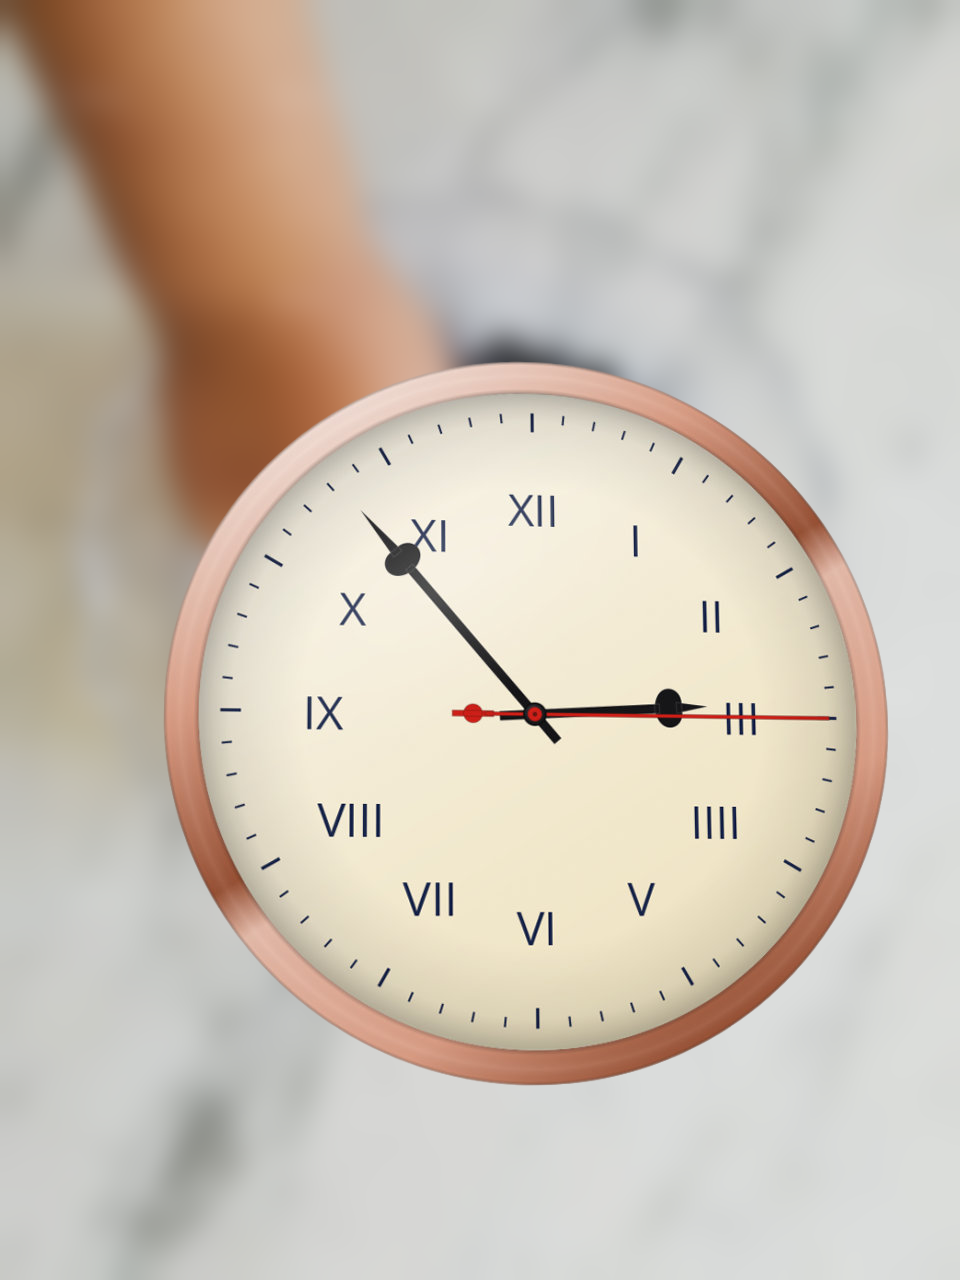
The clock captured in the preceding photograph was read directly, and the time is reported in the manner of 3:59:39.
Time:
2:53:15
